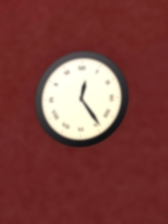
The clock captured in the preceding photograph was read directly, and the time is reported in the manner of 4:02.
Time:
12:24
